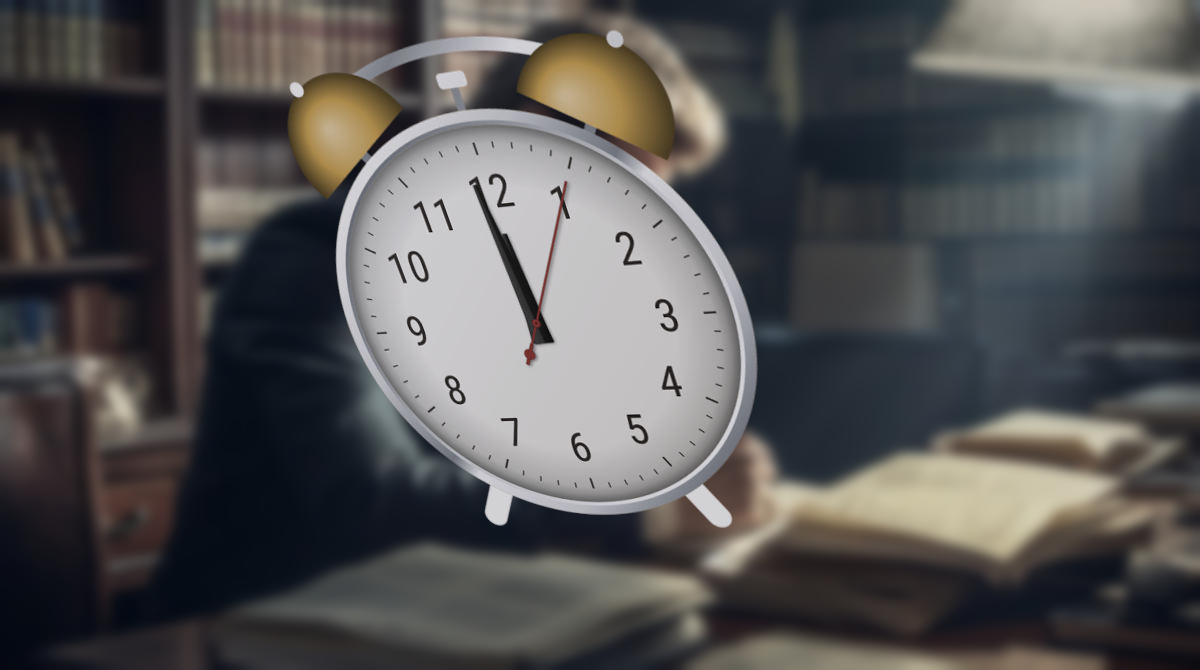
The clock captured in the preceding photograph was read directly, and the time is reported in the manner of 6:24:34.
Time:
11:59:05
